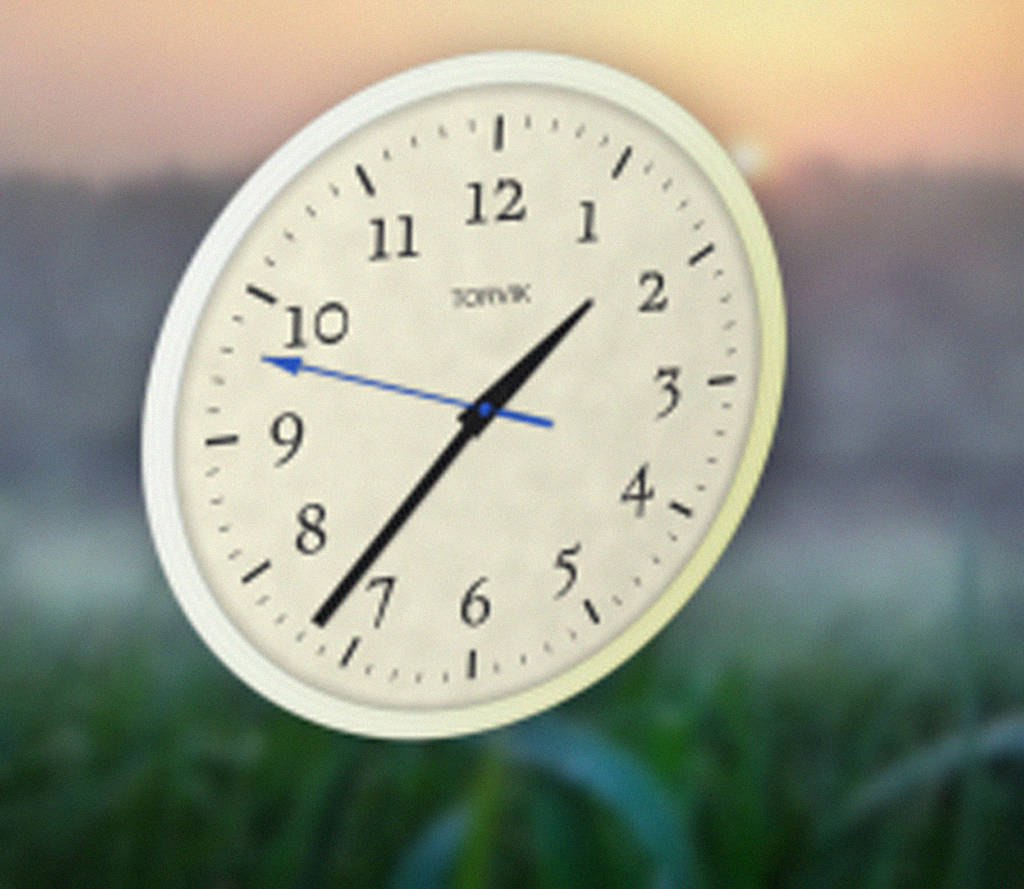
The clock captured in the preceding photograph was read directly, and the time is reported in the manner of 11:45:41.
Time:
1:36:48
